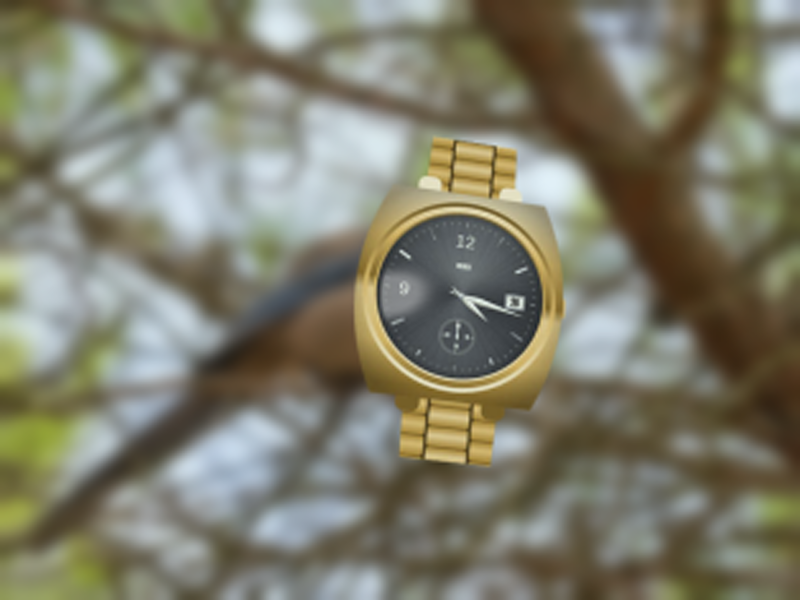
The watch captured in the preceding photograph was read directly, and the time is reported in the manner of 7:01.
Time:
4:17
